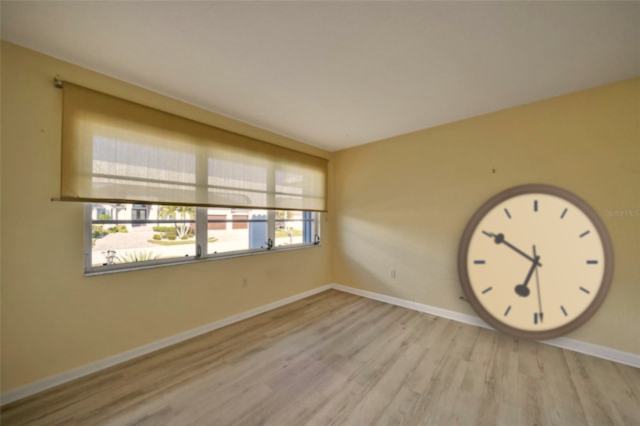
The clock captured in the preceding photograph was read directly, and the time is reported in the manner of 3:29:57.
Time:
6:50:29
